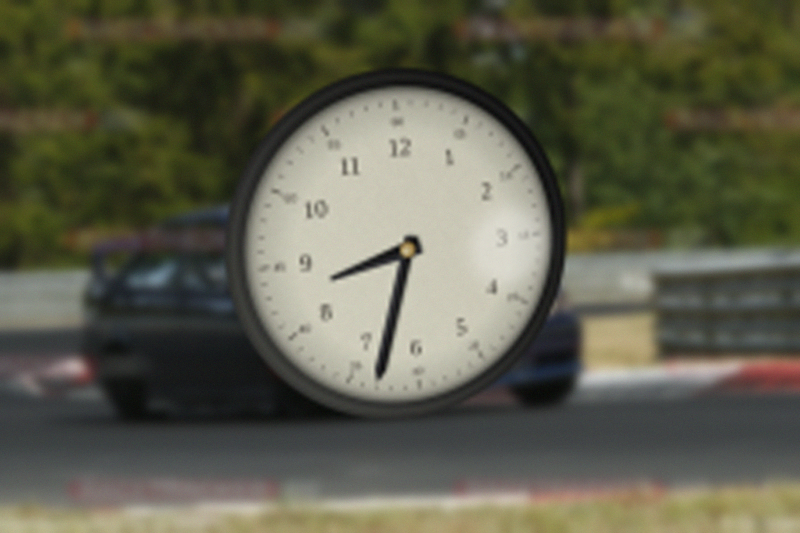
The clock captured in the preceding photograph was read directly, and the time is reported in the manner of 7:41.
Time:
8:33
